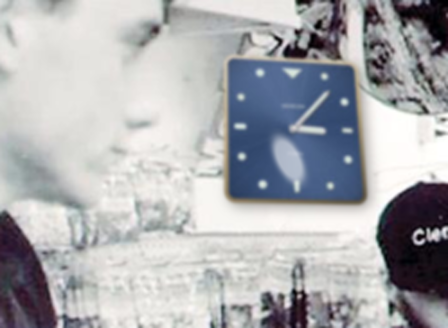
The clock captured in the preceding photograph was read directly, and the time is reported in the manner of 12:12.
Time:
3:07
